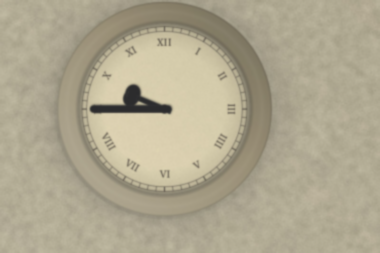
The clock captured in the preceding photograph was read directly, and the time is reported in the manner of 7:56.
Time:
9:45
